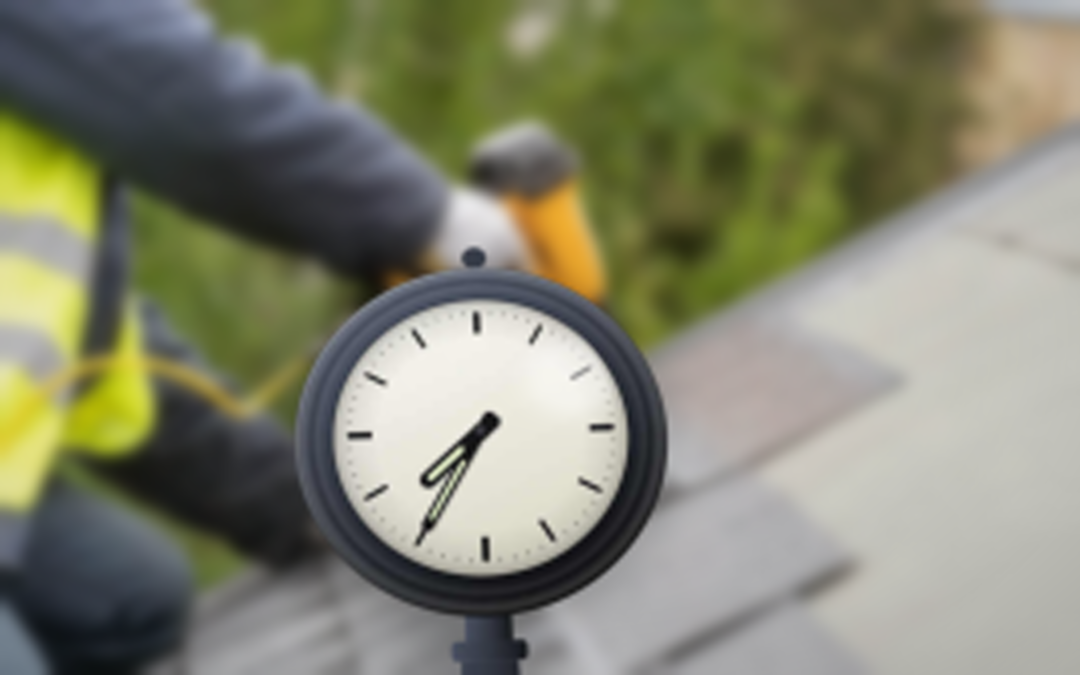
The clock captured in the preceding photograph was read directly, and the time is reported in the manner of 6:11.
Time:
7:35
